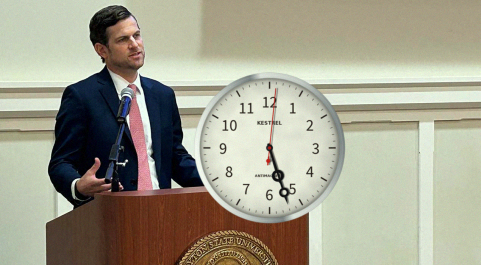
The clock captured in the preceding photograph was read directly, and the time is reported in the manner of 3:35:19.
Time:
5:27:01
